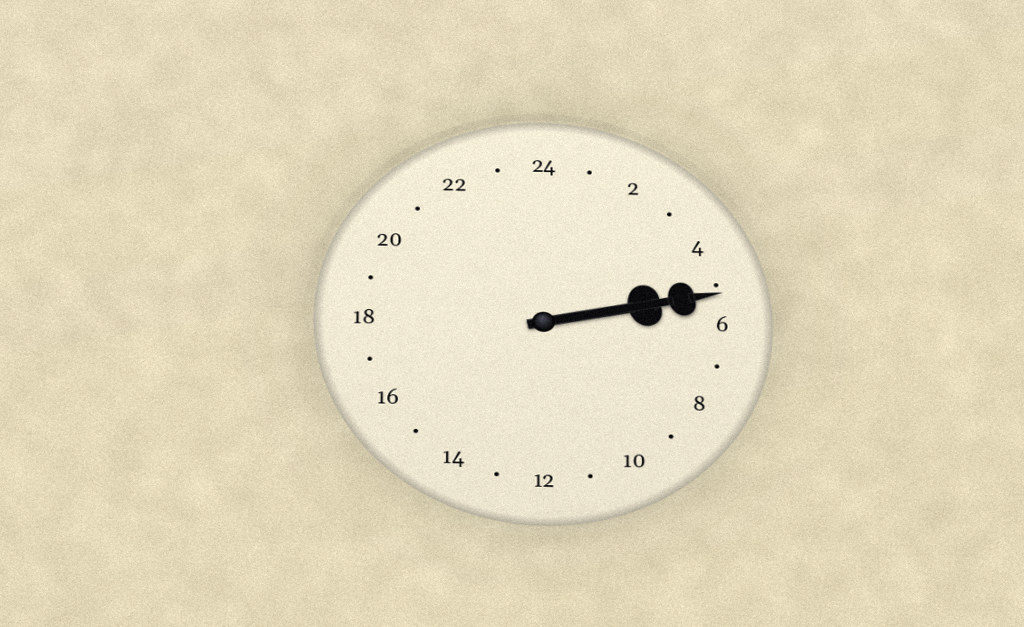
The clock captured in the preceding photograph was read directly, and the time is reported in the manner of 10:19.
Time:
5:13
